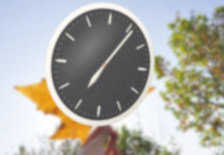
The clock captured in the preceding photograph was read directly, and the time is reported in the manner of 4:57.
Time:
7:06
